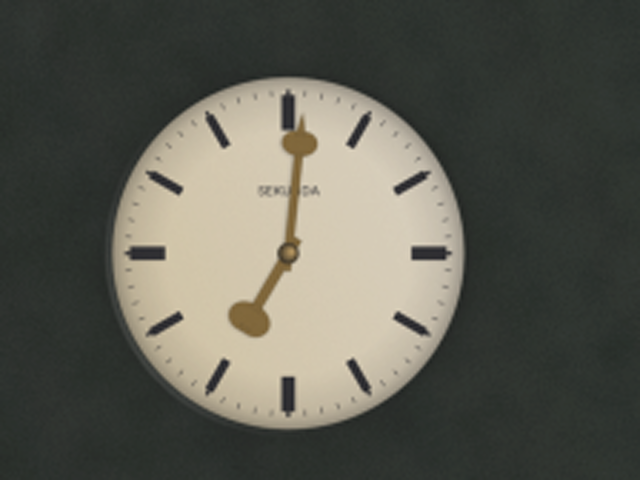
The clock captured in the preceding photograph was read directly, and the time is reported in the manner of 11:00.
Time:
7:01
